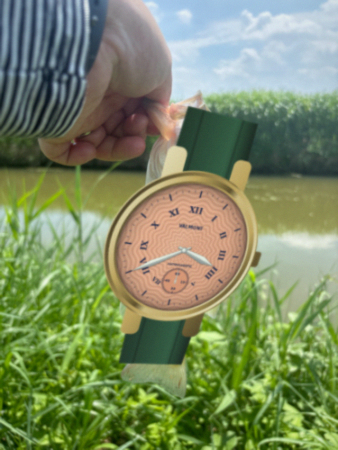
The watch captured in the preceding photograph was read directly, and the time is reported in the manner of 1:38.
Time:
3:40
